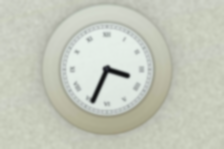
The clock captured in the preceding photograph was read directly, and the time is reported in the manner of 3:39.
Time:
3:34
